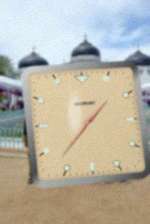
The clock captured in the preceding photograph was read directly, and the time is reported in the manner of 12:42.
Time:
1:37
